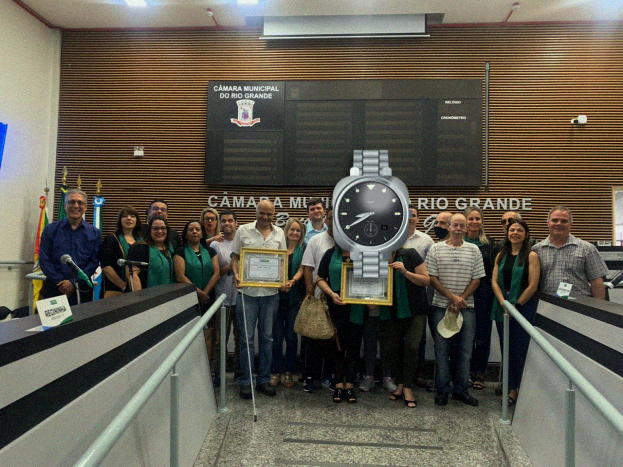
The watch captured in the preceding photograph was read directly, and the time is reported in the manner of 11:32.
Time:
8:40
